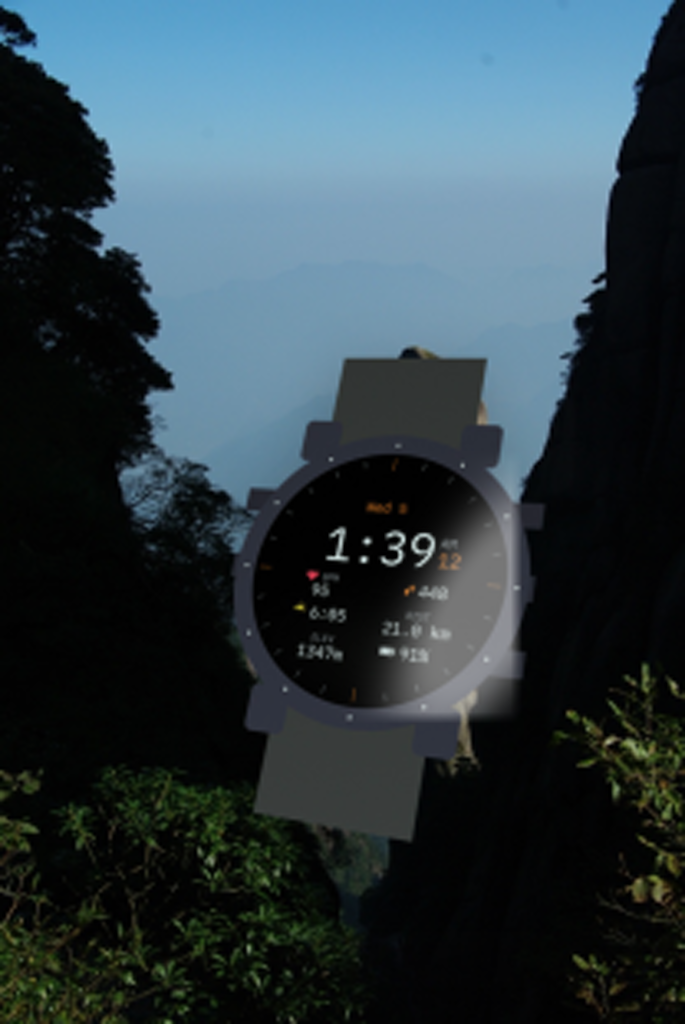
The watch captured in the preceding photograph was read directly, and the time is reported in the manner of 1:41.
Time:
1:39
